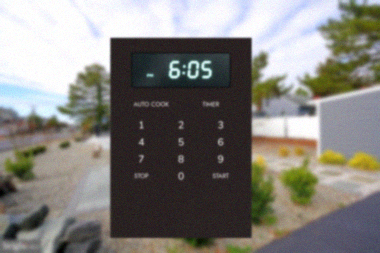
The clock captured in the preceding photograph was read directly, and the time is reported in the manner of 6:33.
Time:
6:05
